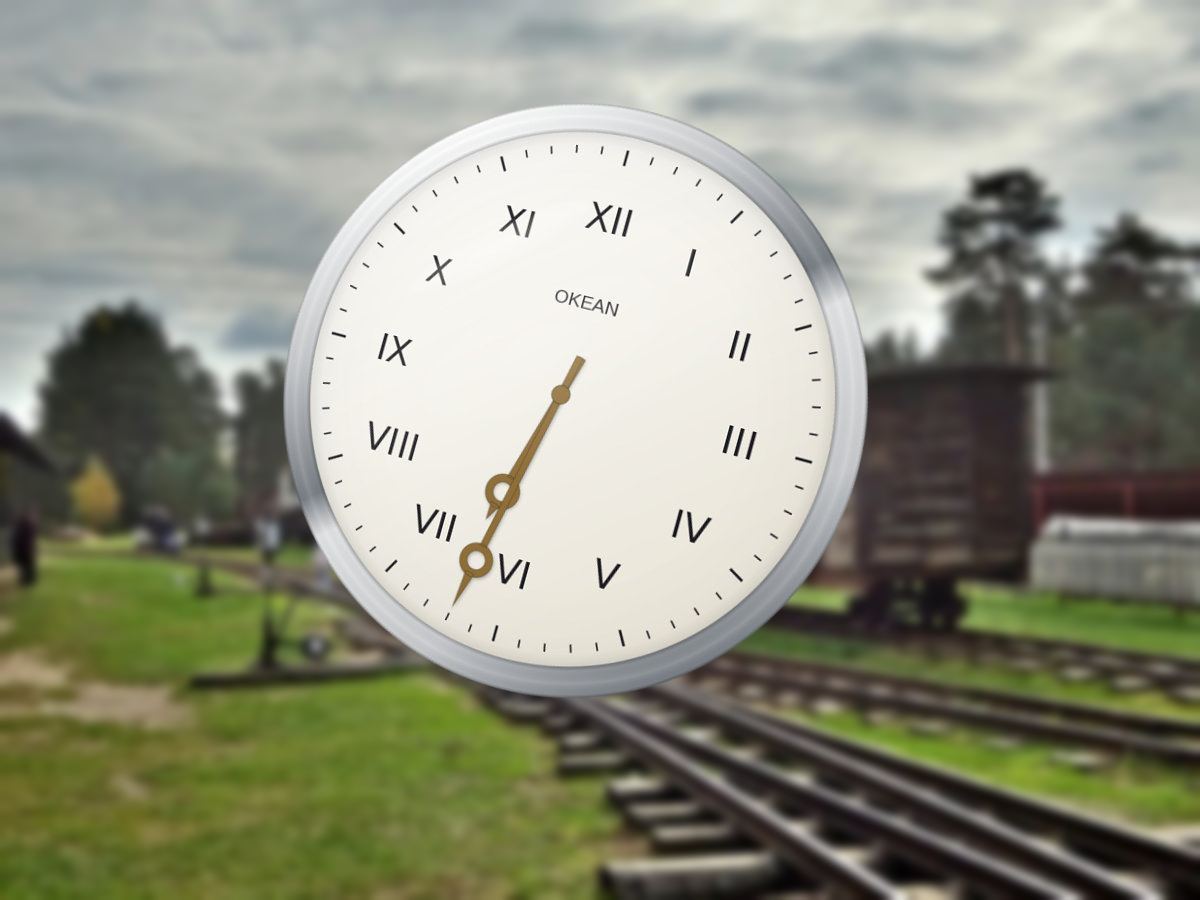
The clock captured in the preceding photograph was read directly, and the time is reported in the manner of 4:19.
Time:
6:32
